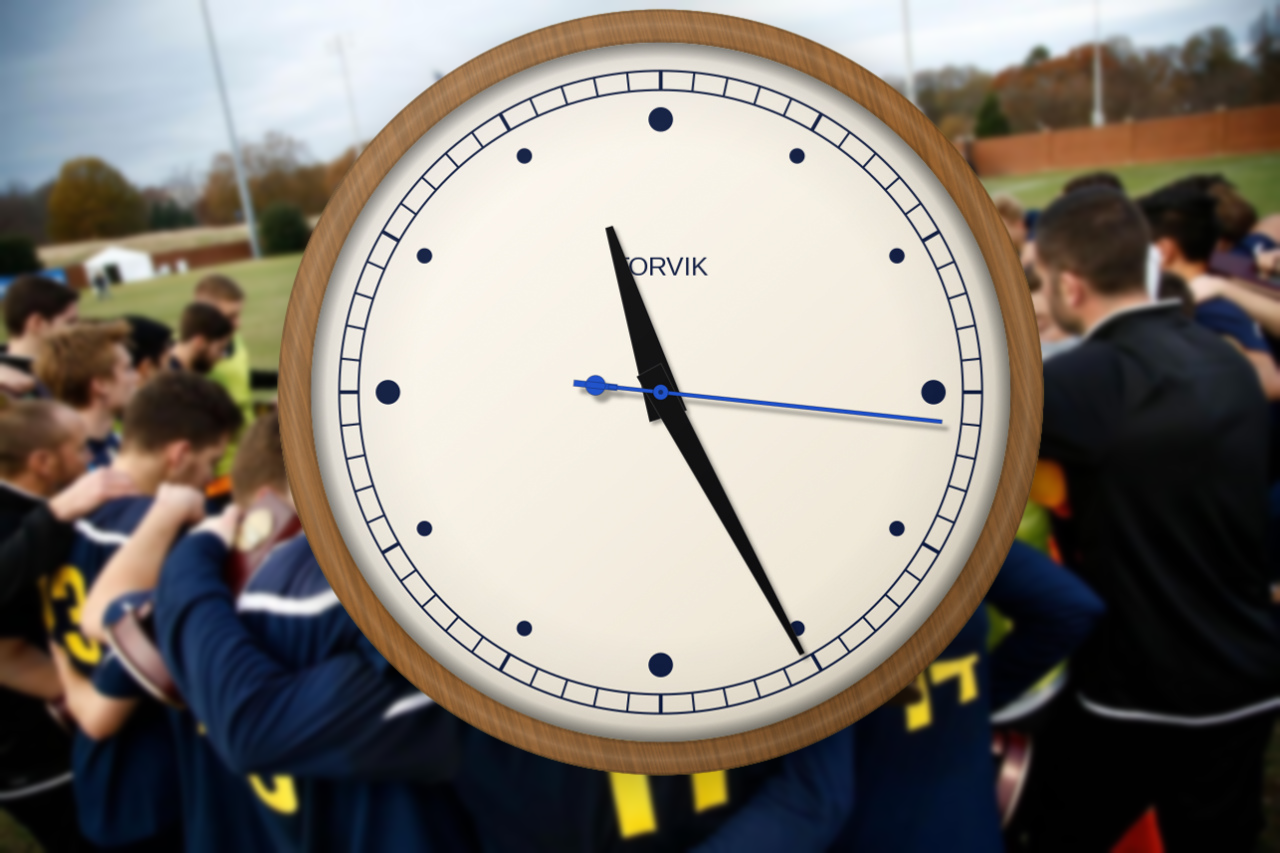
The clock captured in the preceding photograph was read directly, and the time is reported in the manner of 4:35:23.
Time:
11:25:16
